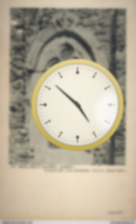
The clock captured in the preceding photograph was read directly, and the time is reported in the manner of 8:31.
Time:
4:52
